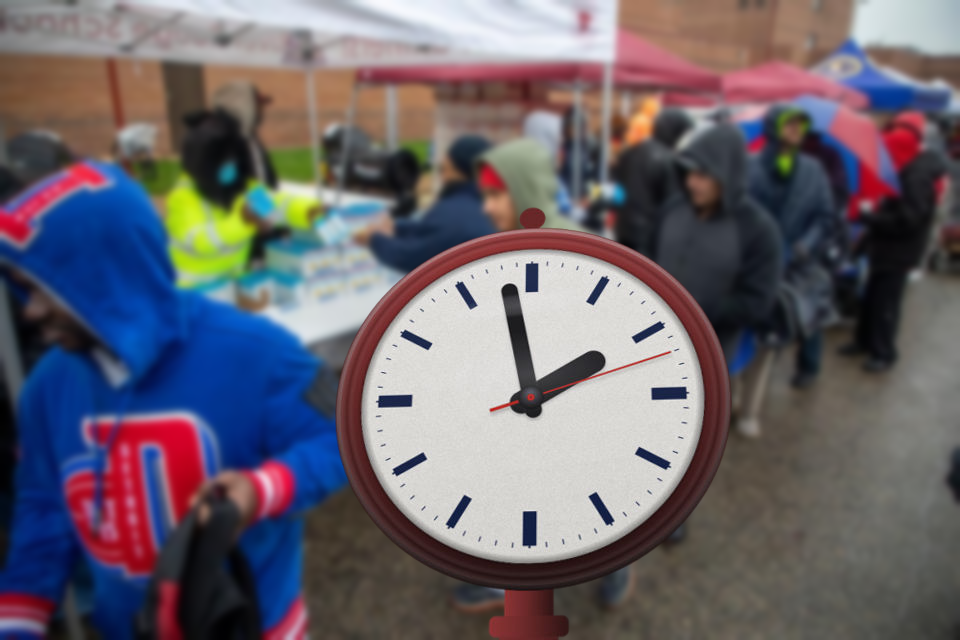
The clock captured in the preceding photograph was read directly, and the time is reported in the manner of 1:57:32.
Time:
1:58:12
